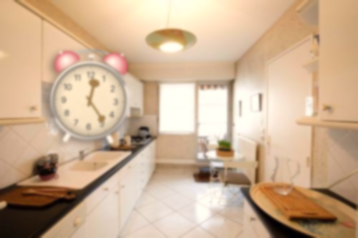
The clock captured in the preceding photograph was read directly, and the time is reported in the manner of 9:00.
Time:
12:24
